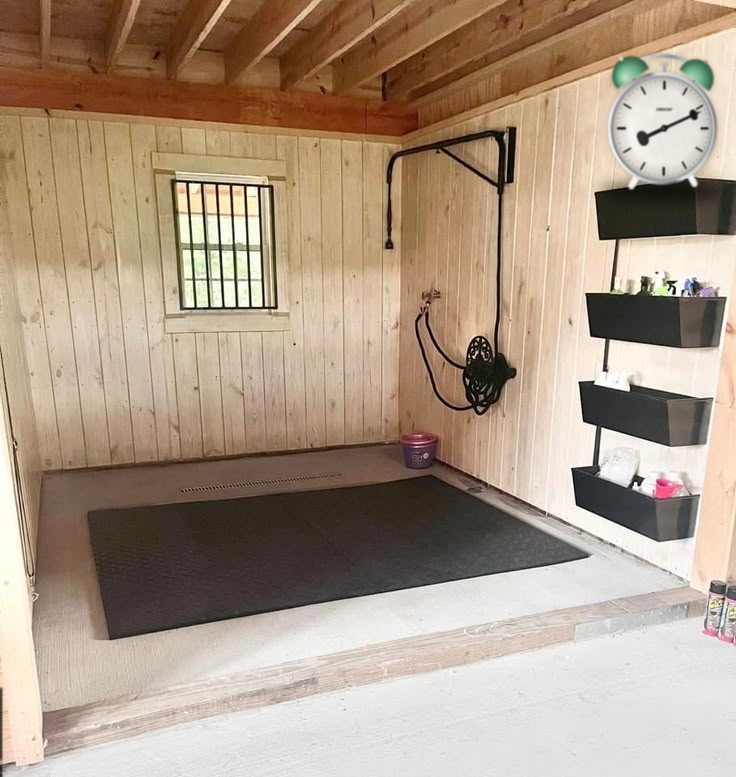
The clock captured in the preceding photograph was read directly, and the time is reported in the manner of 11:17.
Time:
8:11
